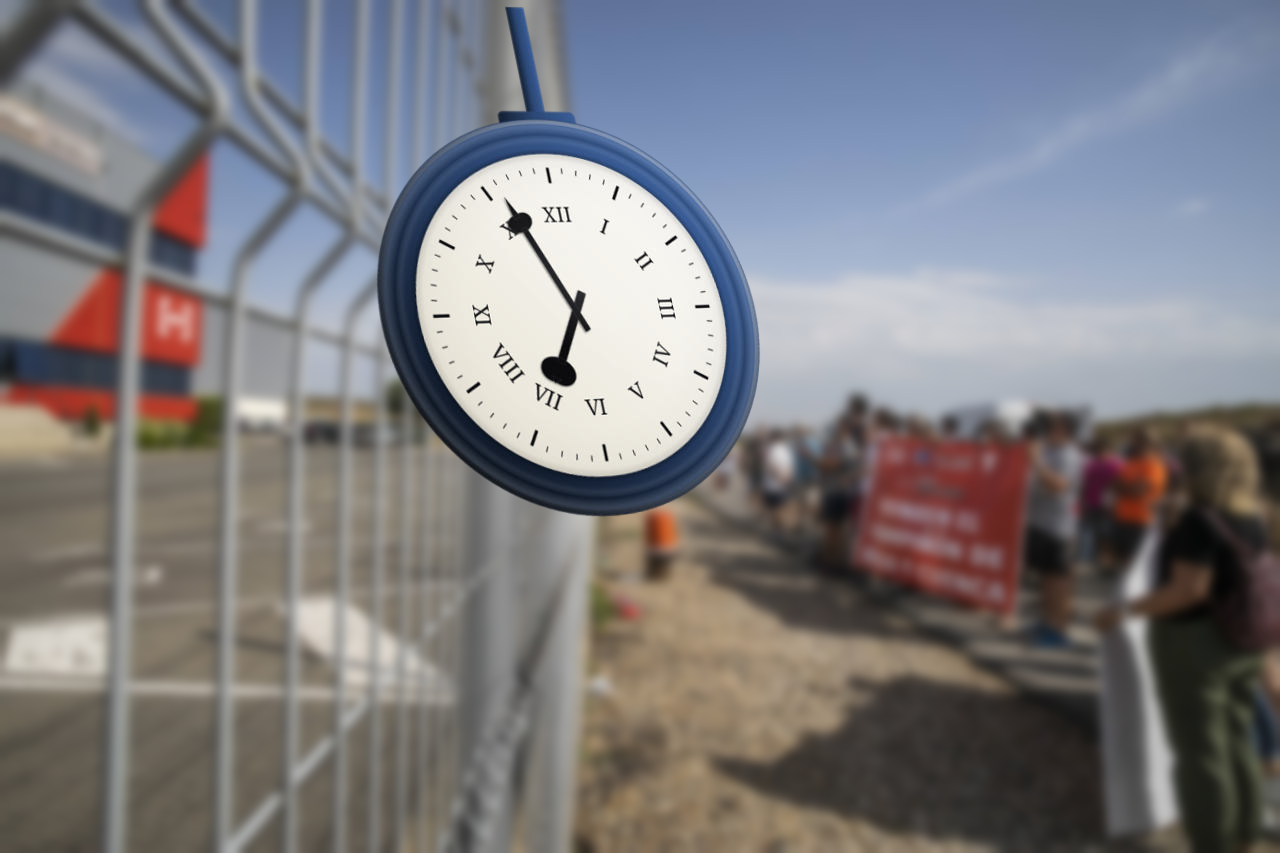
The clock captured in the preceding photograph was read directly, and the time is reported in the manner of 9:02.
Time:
6:56
